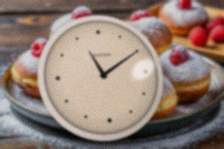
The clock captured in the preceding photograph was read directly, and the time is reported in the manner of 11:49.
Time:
11:10
